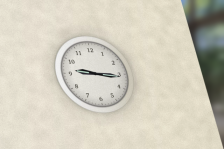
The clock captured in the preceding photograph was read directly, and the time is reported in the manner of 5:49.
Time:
9:16
